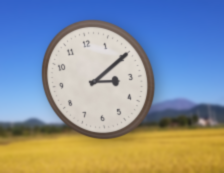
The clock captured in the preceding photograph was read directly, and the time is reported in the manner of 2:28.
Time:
3:10
